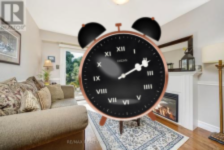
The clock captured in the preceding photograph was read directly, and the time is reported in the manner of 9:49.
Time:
2:11
